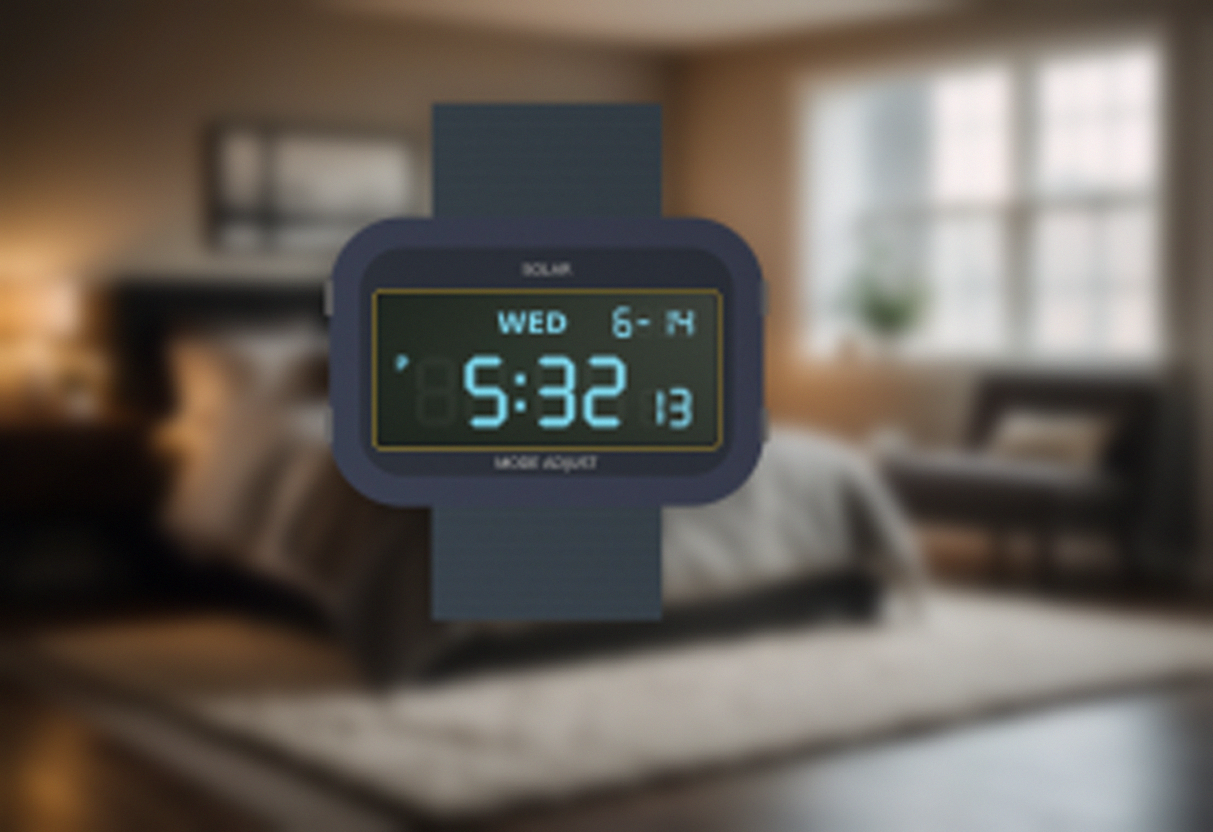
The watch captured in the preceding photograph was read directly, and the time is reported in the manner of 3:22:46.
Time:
5:32:13
